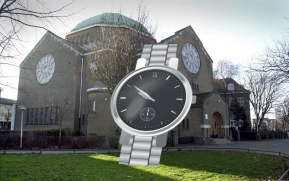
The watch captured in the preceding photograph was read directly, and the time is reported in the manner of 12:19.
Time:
9:51
